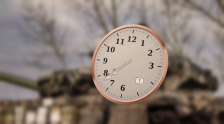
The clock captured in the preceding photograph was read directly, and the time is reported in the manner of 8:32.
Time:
7:38
